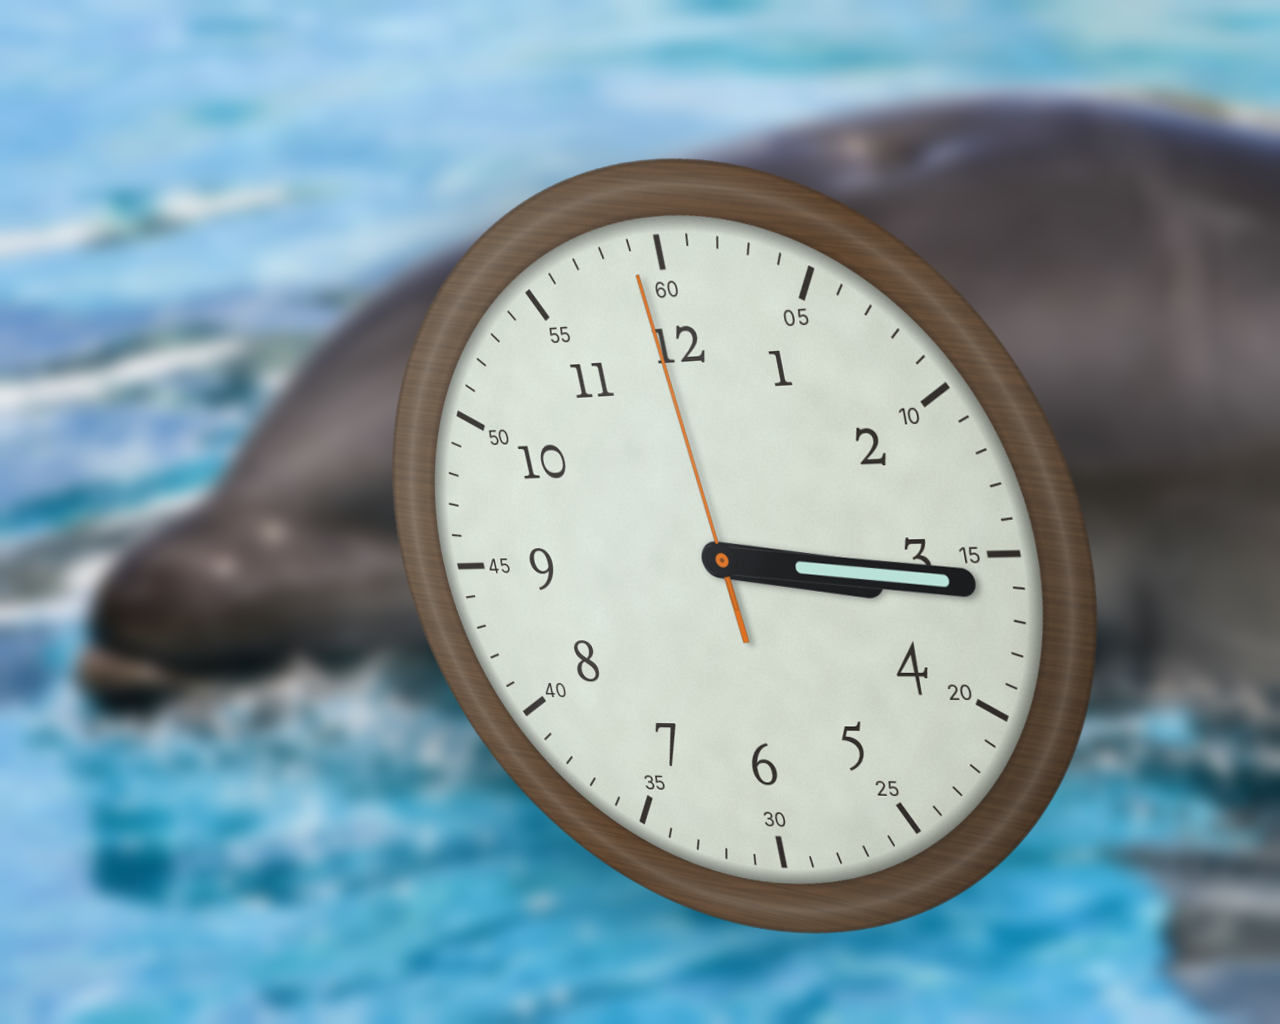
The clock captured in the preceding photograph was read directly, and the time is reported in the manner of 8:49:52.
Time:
3:15:59
